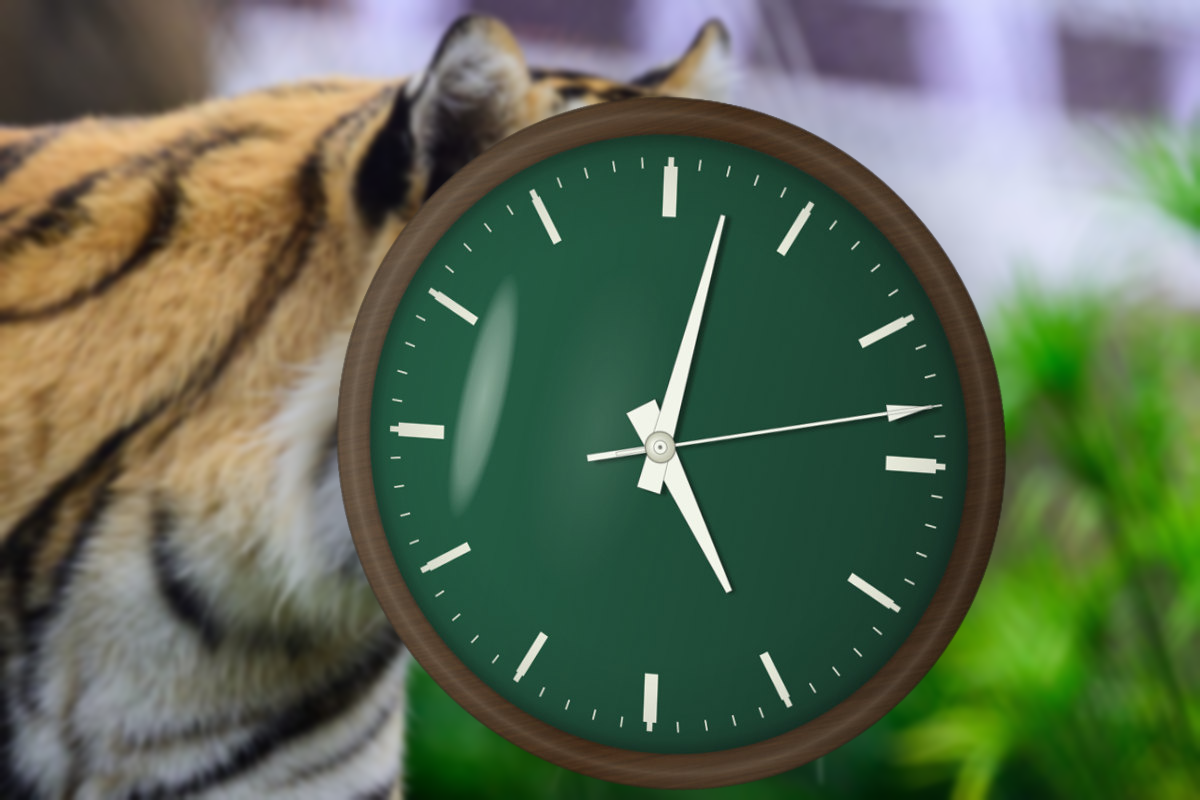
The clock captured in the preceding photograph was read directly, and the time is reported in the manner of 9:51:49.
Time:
5:02:13
